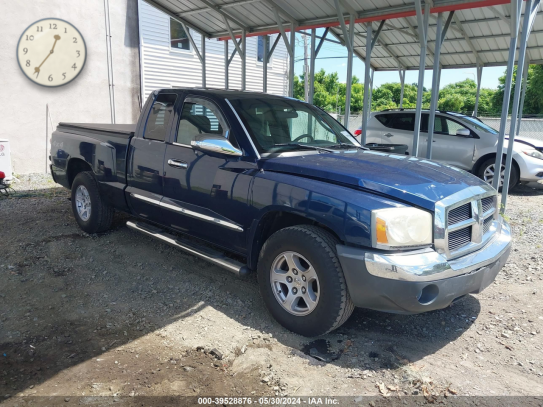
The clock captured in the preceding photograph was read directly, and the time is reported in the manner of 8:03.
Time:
12:36
